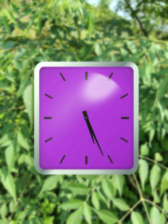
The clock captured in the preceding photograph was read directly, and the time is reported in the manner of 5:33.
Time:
5:26
